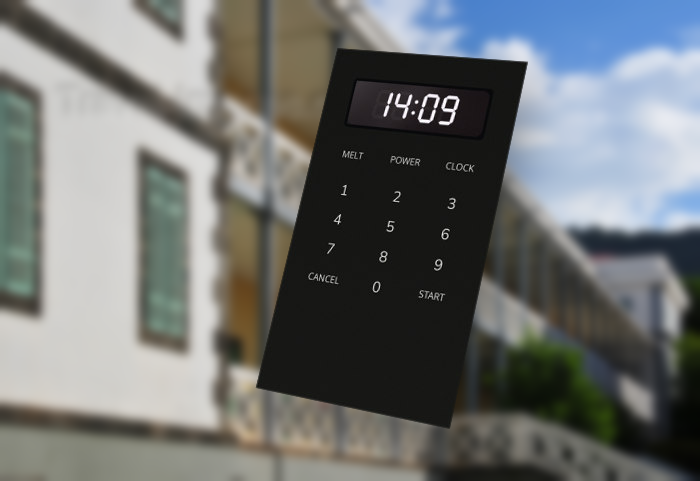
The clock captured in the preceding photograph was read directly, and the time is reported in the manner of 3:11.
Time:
14:09
